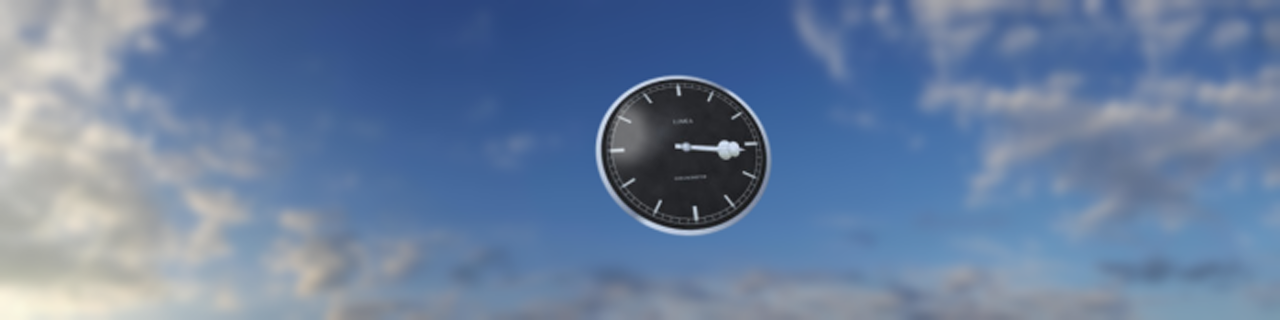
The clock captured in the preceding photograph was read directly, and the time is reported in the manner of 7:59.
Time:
3:16
